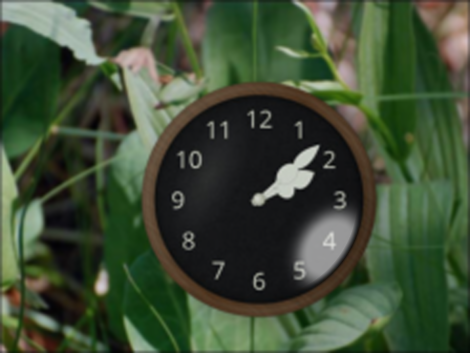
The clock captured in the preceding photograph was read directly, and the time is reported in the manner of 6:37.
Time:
2:08
